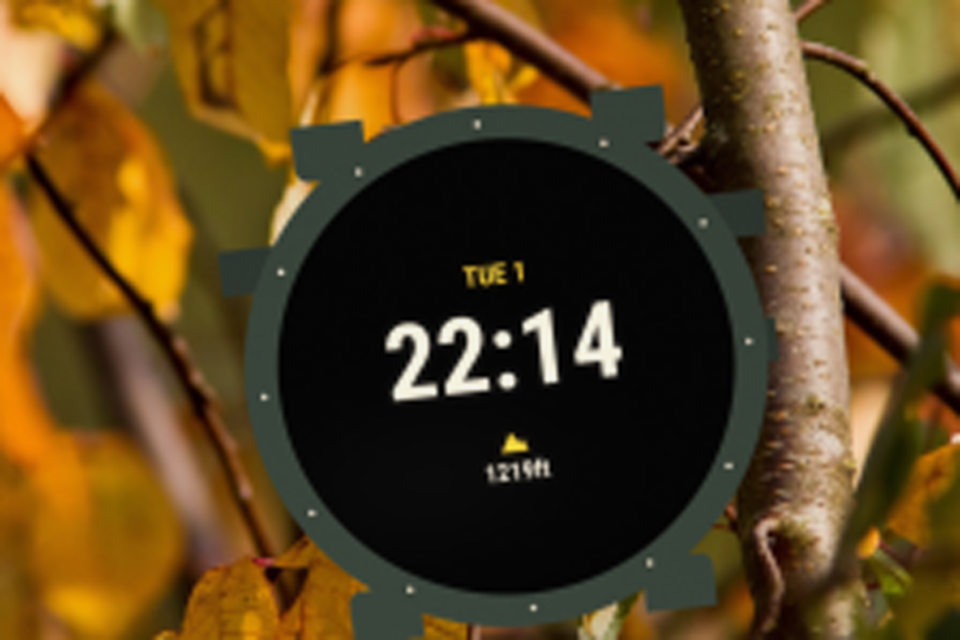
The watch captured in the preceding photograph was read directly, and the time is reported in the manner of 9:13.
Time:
22:14
